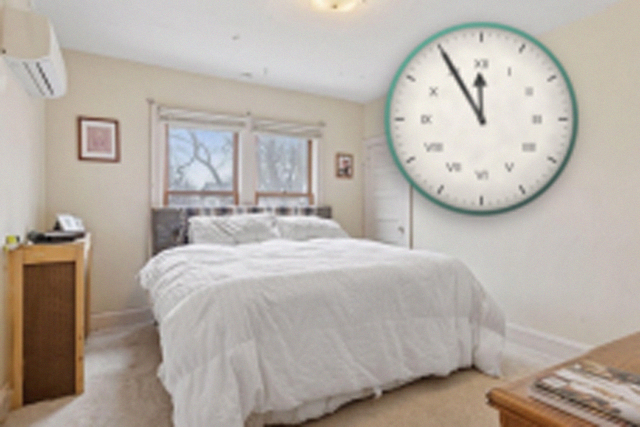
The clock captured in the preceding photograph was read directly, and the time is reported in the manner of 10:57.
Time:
11:55
